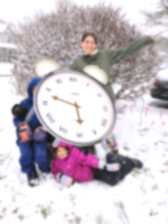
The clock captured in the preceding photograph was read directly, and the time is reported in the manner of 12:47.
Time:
5:48
